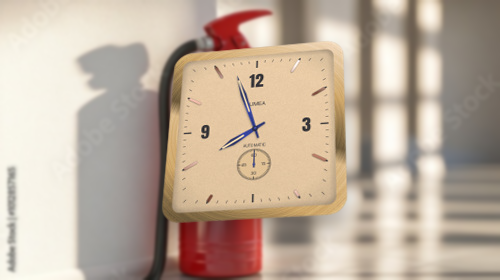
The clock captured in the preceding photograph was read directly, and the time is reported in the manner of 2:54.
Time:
7:57
